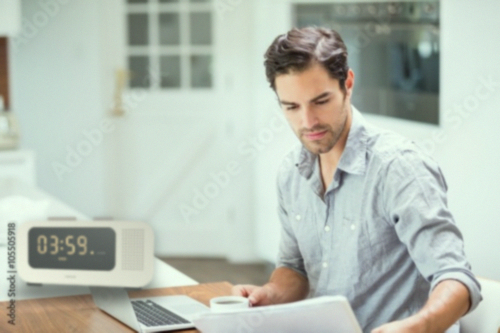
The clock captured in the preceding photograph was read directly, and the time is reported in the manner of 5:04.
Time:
3:59
